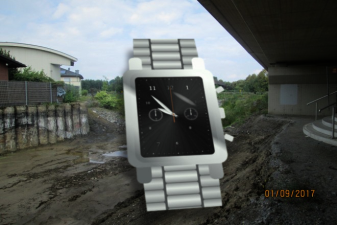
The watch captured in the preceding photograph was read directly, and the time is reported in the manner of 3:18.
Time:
9:53
